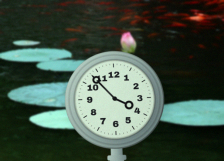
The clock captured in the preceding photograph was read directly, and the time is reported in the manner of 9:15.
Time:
3:53
